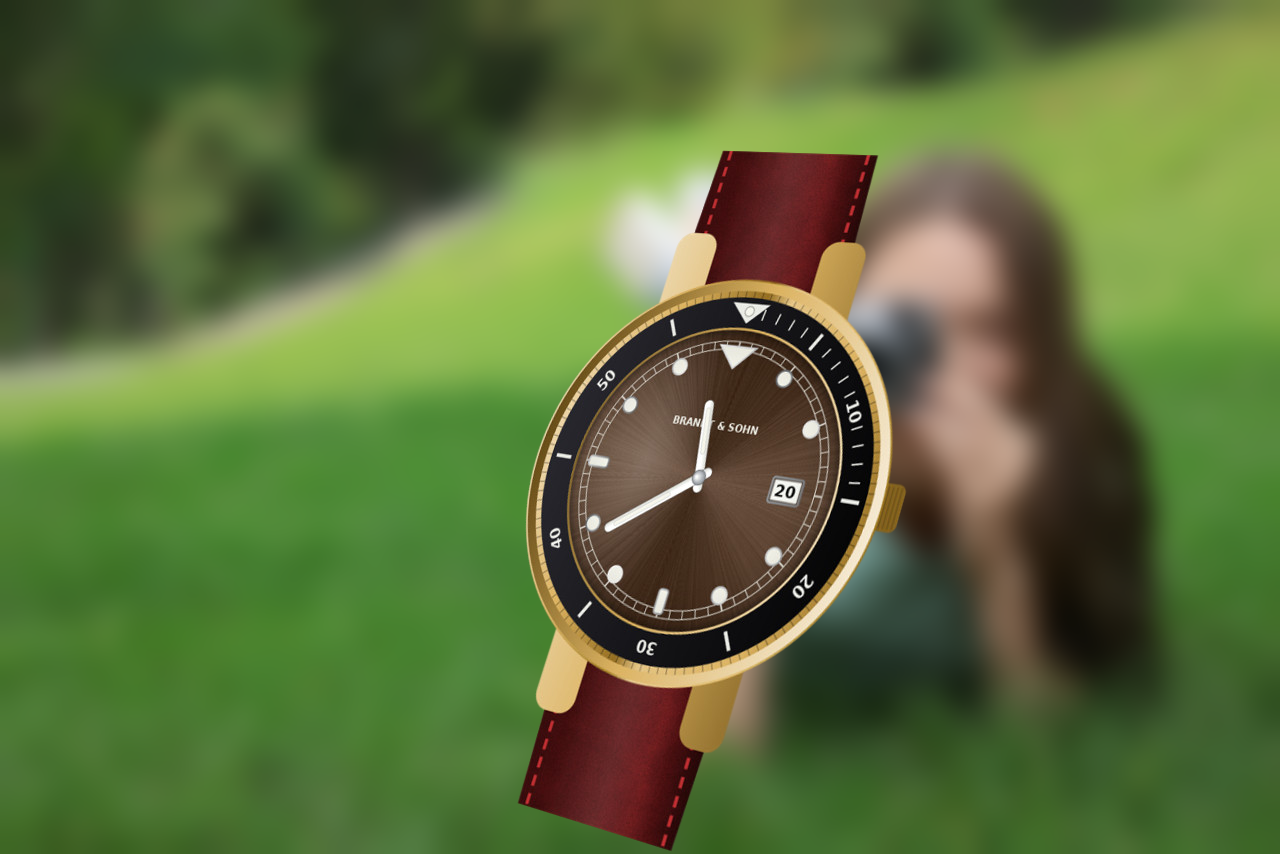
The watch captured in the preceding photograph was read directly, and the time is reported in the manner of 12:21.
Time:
11:39
